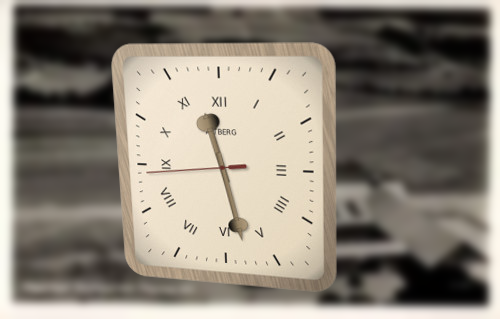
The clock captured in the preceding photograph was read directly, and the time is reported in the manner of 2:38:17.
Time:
11:27:44
